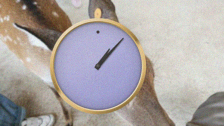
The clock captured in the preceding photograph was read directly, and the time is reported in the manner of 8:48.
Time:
1:07
